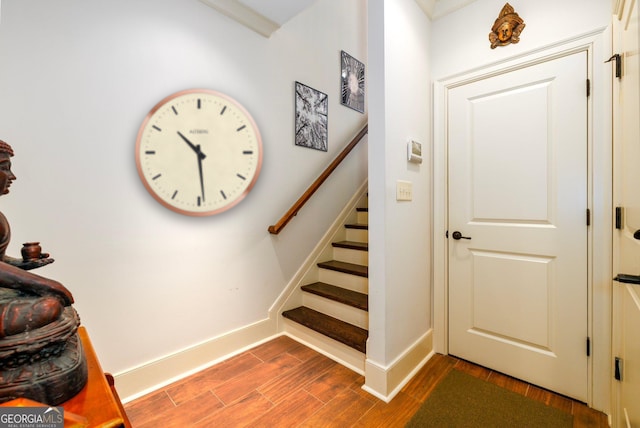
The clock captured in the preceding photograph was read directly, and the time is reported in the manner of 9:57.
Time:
10:29
